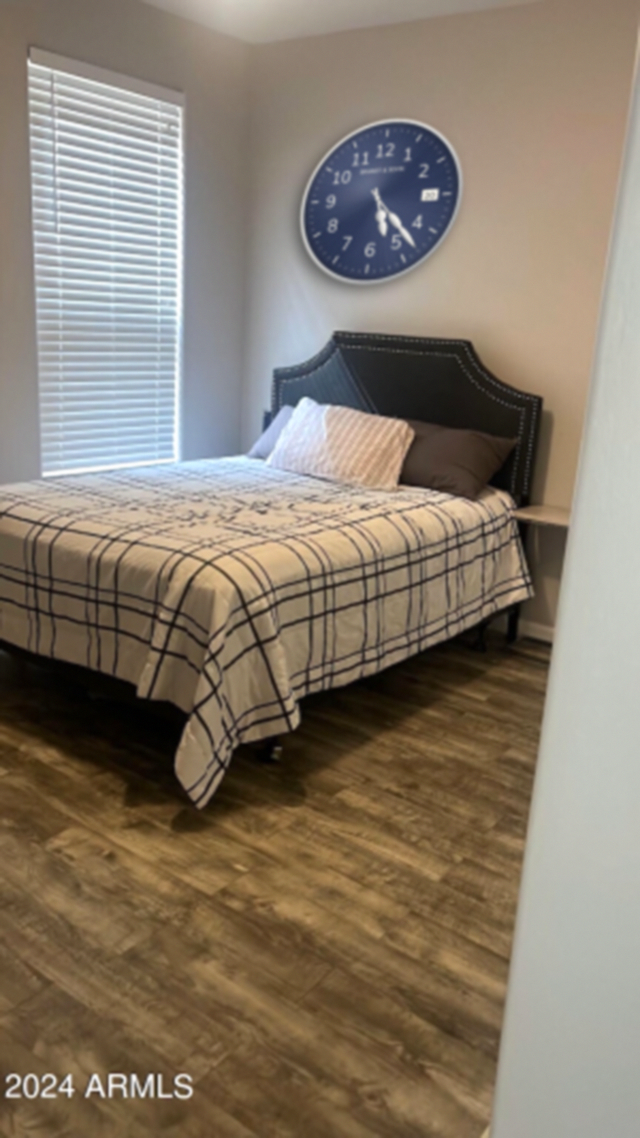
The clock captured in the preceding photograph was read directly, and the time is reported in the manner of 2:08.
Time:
5:23
